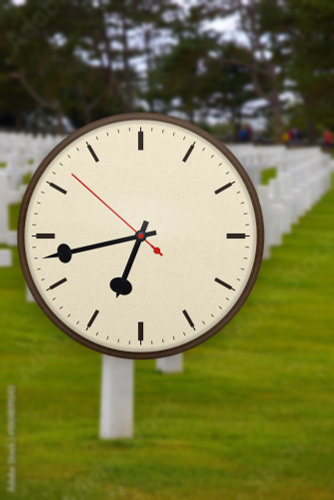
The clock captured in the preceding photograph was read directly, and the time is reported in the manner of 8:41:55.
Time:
6:42:52
